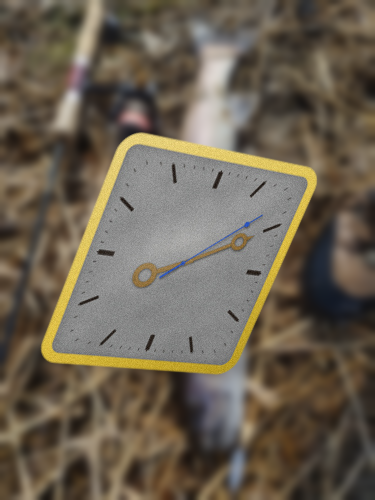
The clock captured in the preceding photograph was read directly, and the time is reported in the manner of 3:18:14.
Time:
8:10:08
